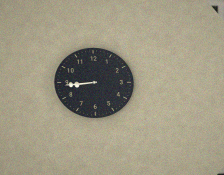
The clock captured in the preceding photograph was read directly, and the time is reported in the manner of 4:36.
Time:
8:44
